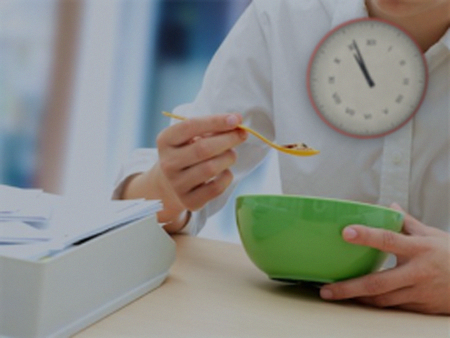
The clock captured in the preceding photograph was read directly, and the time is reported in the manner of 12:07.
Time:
10:56
